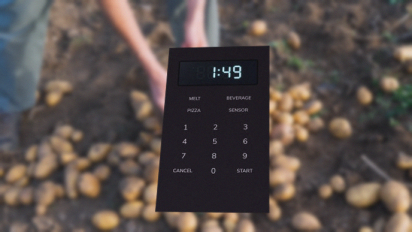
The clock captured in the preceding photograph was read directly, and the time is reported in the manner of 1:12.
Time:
1:49
